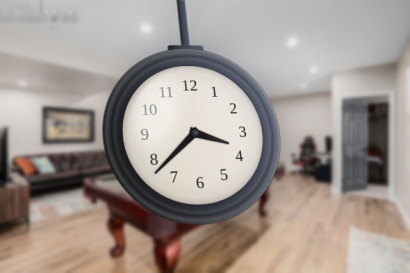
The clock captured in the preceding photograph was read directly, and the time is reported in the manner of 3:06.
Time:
3:38
